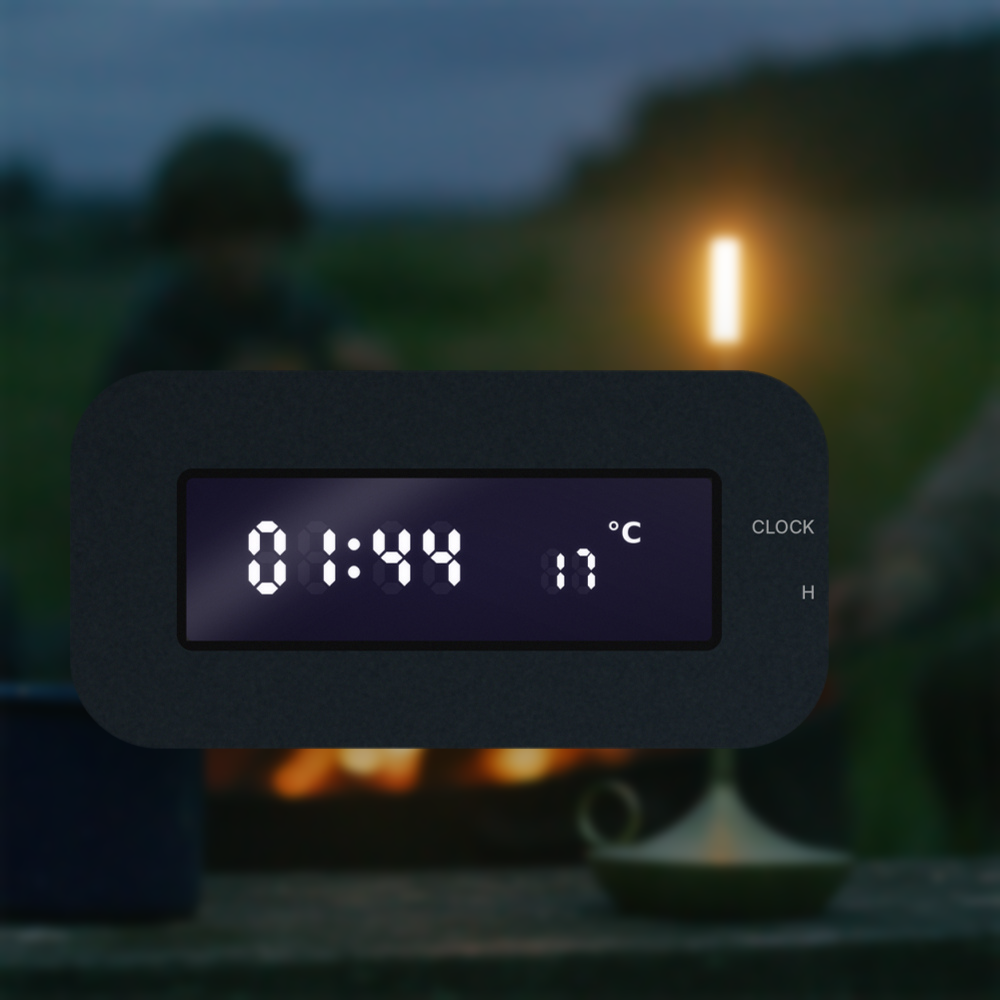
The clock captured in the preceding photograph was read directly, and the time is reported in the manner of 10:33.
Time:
1:44
